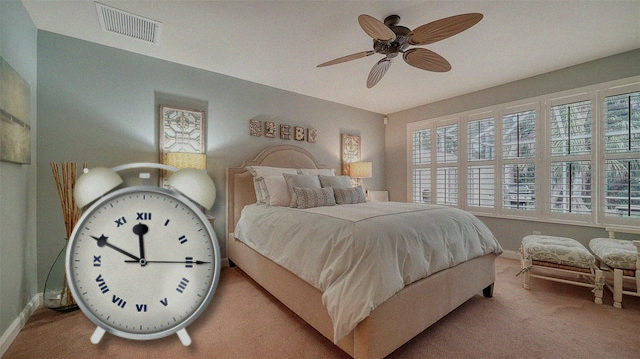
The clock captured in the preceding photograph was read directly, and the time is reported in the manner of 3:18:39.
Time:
11:49:15
